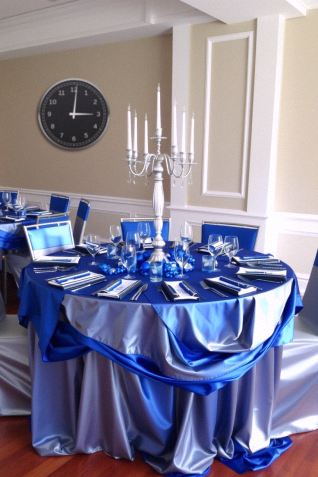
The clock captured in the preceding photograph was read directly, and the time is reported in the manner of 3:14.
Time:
3:01
